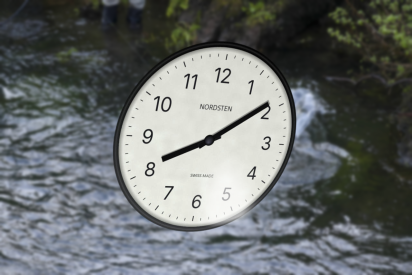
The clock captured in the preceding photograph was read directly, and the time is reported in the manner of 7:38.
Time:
8:09
